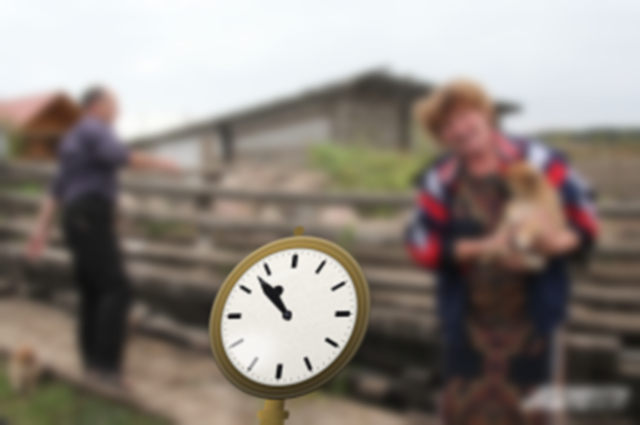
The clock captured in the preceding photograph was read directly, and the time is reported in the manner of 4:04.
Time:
10:53
